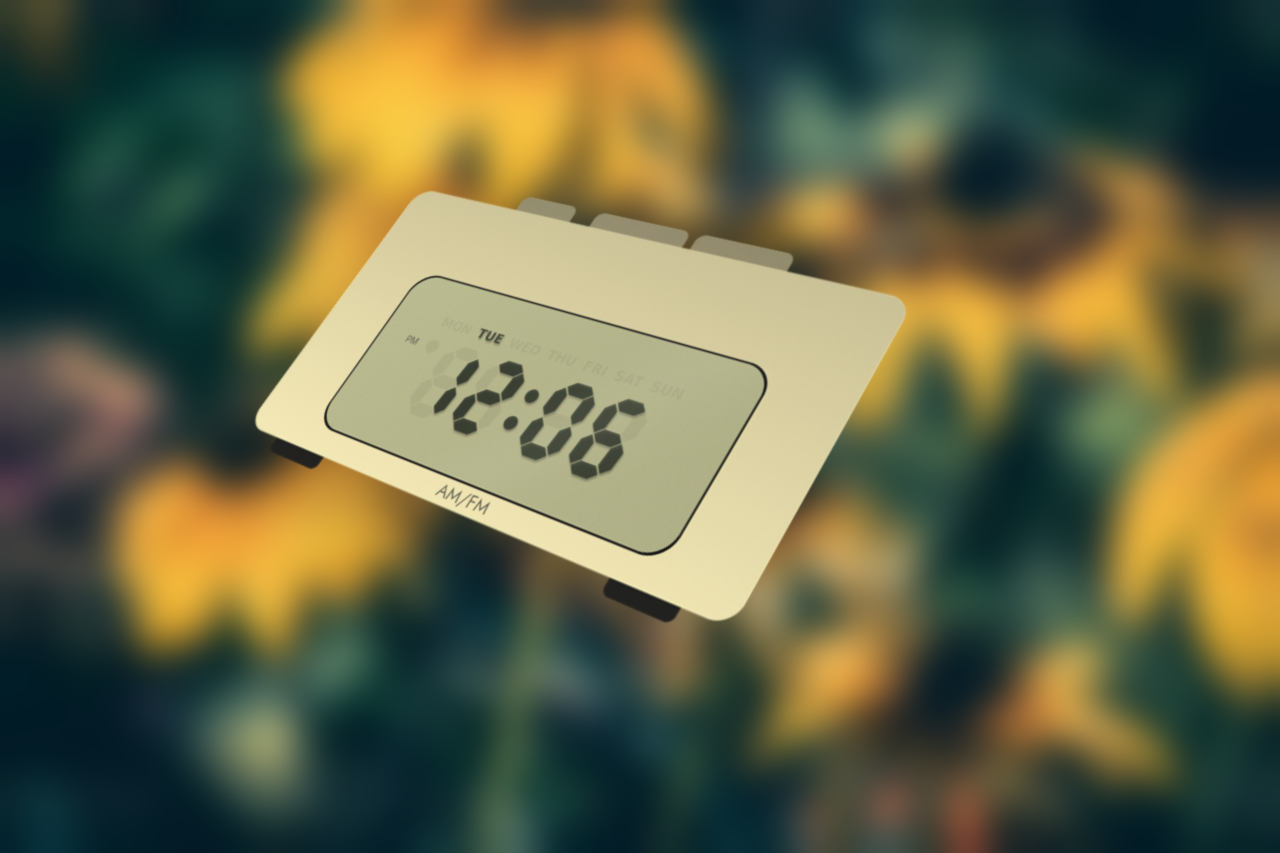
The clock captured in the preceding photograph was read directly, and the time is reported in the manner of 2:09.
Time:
12:06
